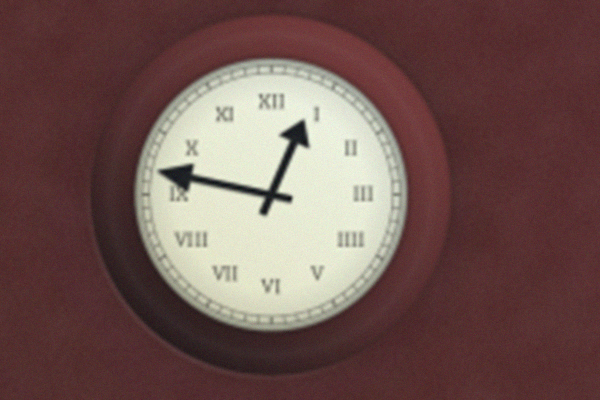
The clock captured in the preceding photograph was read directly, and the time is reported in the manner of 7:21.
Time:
12:47
